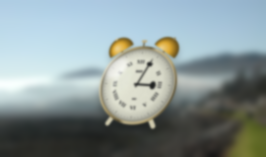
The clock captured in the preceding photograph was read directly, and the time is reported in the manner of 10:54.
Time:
3:04
